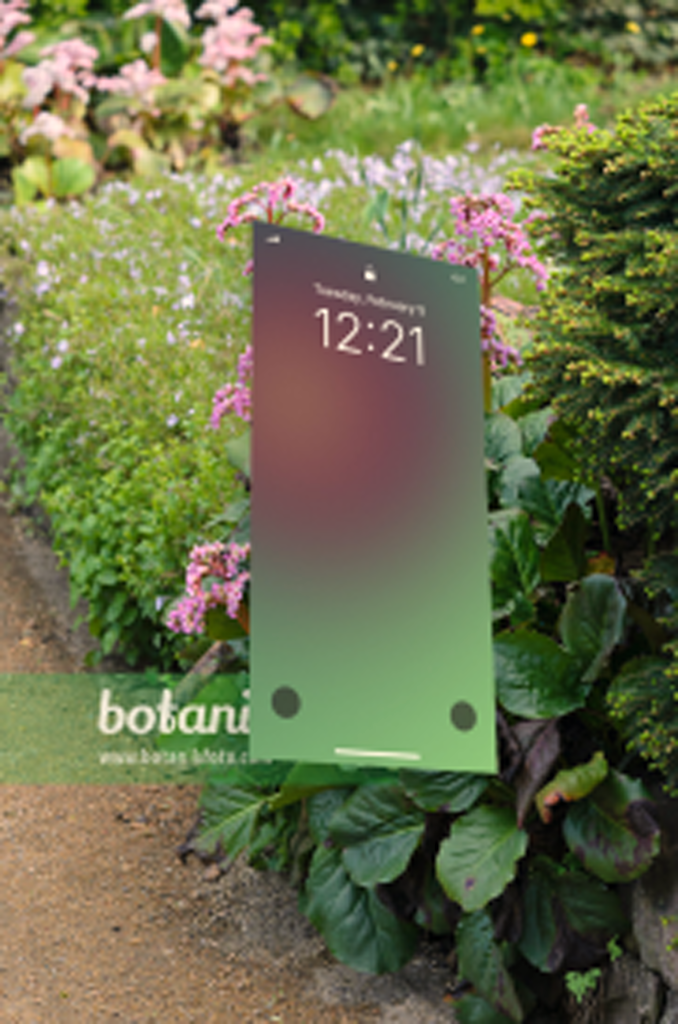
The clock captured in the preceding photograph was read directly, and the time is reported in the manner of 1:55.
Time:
12:21
